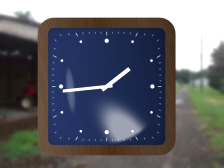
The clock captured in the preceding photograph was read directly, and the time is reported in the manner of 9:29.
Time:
1:44
